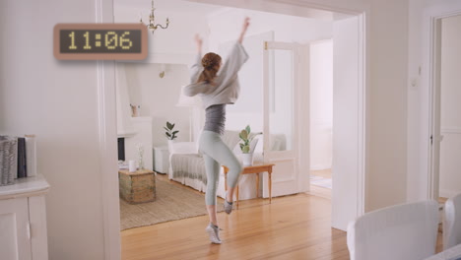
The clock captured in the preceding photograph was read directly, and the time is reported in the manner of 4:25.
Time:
11:06
